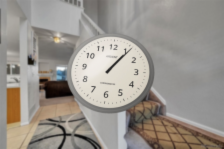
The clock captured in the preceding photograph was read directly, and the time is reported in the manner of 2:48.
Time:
1:06
